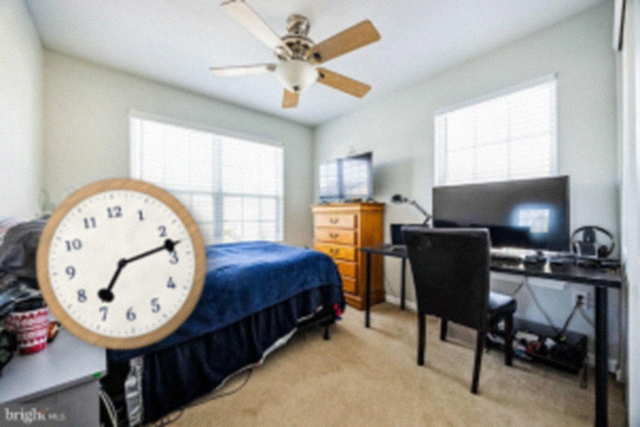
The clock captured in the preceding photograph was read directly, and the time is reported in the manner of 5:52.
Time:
7:13
